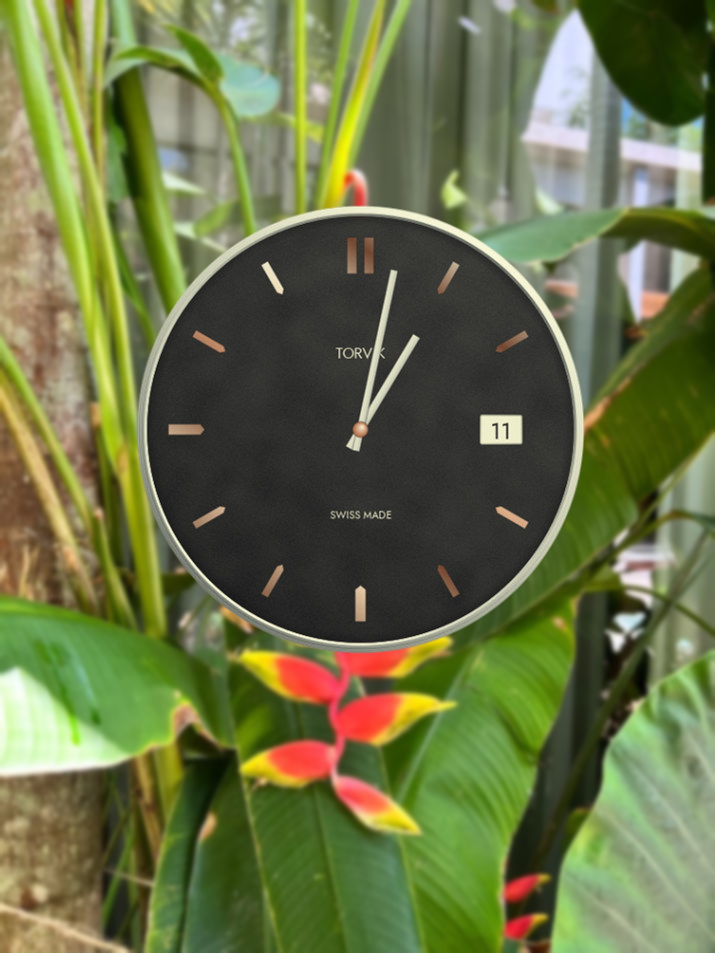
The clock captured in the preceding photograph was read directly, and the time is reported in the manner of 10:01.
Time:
1:02
